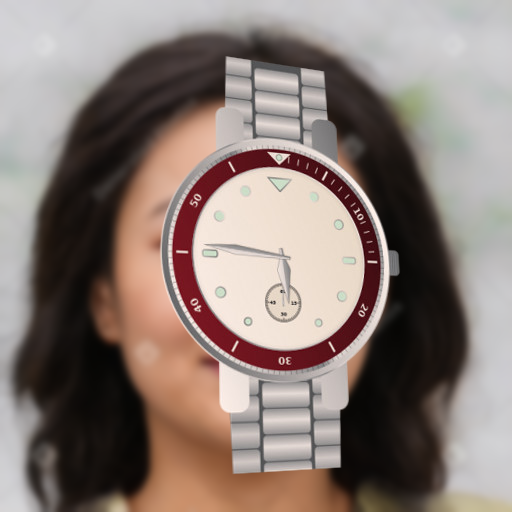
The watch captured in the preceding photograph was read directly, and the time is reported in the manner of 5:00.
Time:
5:46
